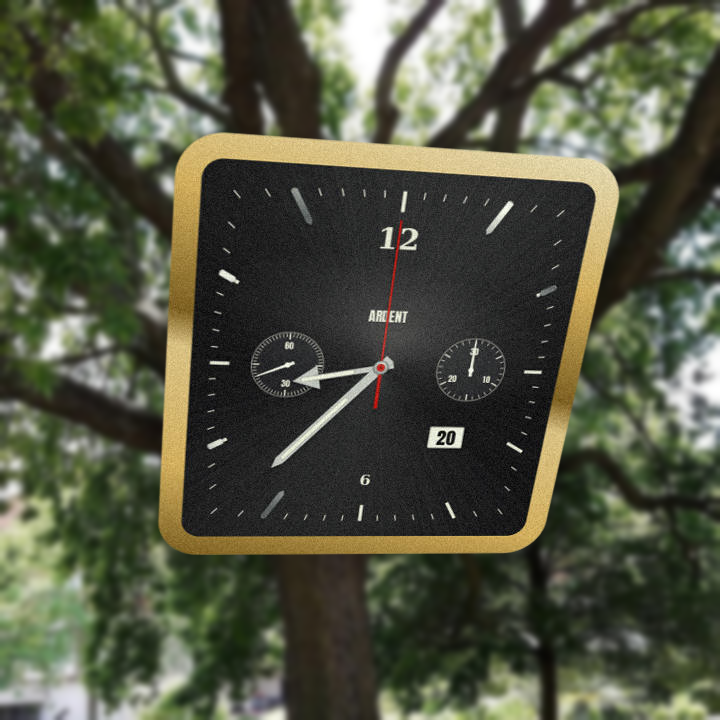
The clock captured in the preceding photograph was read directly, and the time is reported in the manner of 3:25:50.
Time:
8:36:41
